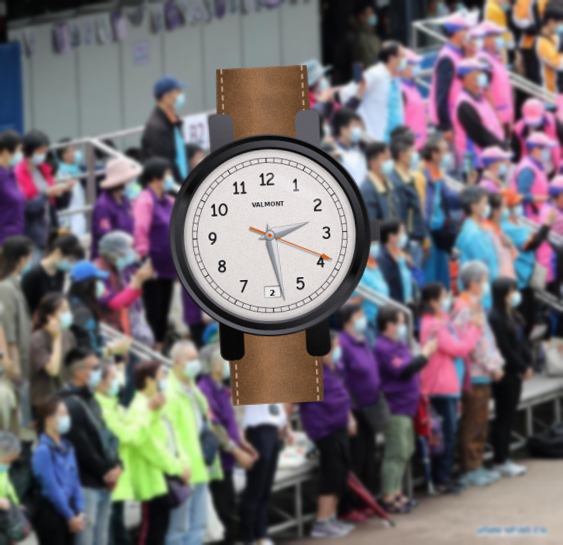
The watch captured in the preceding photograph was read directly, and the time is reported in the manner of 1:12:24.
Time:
2:28:19
